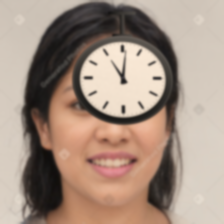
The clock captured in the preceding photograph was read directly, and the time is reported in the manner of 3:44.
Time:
11:01
